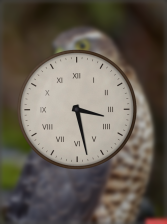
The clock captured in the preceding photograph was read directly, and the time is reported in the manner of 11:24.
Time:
3:28
